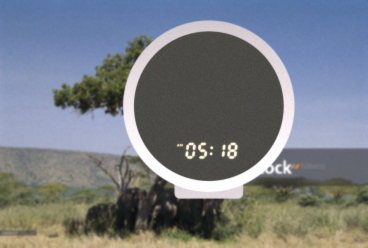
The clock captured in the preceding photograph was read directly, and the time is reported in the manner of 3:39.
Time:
5:18
